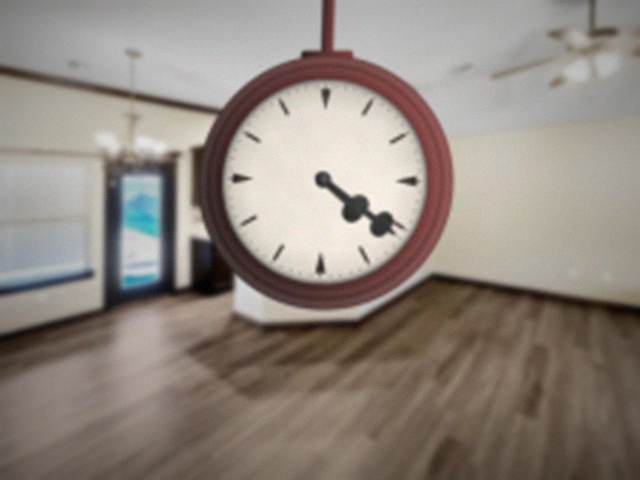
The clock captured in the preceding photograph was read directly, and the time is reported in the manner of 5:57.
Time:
4:21
